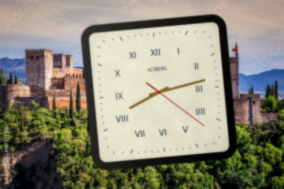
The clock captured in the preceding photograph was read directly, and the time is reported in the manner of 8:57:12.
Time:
8:13:22
